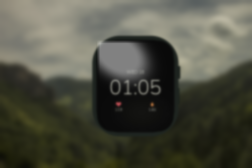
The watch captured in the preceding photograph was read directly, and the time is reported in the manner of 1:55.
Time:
1:05
